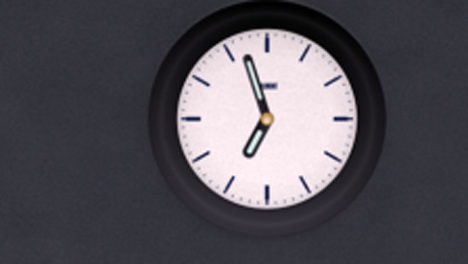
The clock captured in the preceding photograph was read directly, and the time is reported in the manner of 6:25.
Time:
6:57
